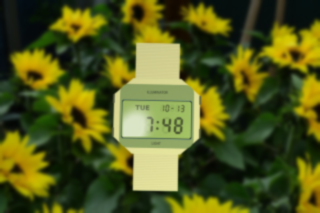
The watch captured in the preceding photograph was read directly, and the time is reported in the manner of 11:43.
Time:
7:48
